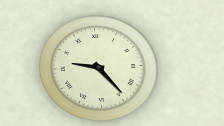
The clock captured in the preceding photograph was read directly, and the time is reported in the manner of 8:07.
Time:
9:24
